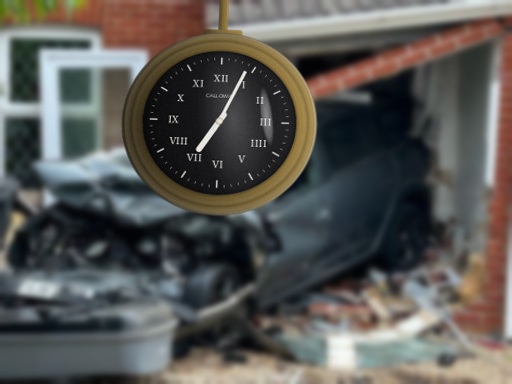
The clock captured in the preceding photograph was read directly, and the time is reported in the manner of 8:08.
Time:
7:04
